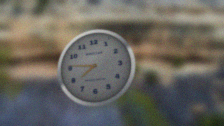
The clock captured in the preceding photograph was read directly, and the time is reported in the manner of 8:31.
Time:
7:46
